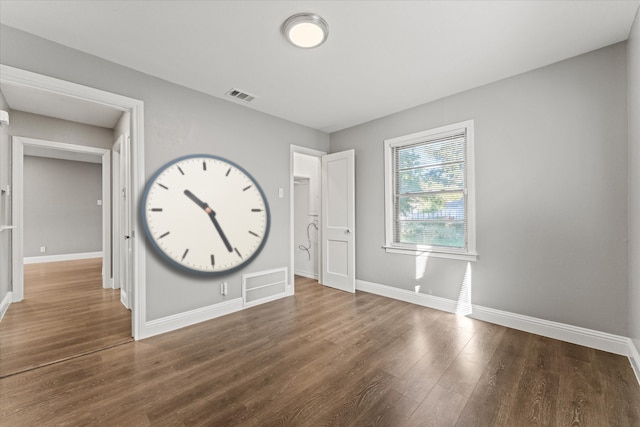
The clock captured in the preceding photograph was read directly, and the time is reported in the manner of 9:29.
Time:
10:26
